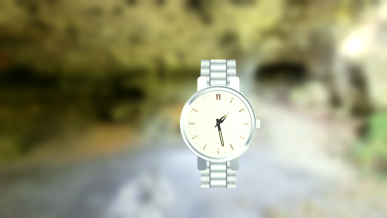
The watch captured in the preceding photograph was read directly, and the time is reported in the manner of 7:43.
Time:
1:28
